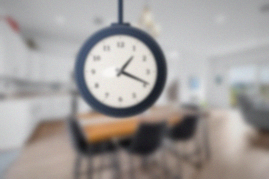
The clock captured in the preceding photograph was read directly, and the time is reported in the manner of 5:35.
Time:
1:19
